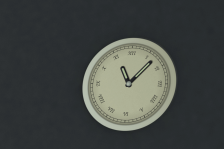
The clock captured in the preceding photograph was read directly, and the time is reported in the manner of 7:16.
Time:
11:07
